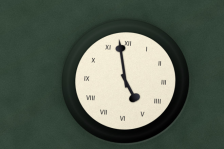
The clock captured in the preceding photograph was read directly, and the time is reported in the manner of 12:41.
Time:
4:58
